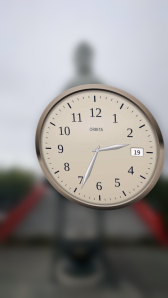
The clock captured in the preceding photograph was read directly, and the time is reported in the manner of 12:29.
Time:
2:34
